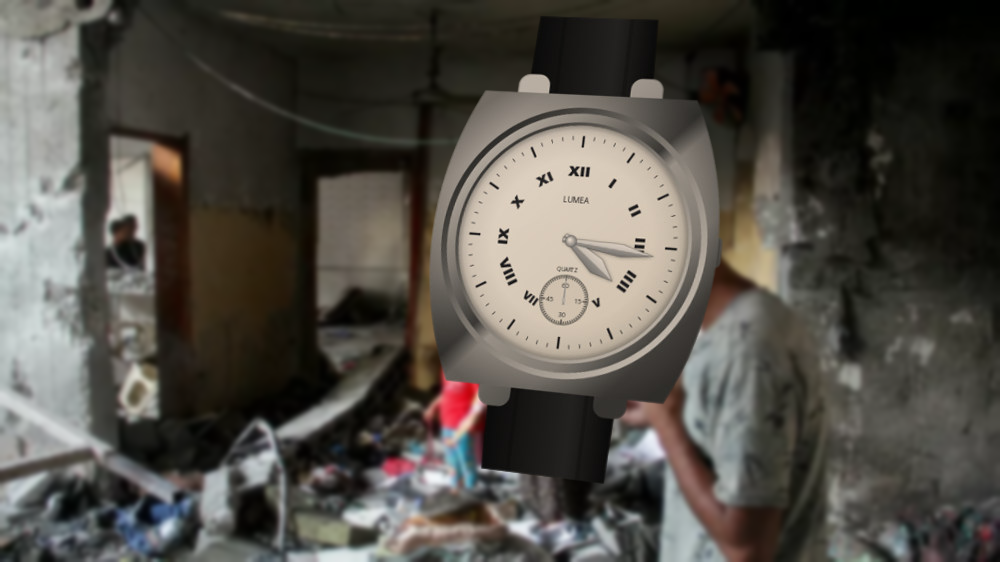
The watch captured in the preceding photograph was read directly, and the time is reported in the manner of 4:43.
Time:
4:16
